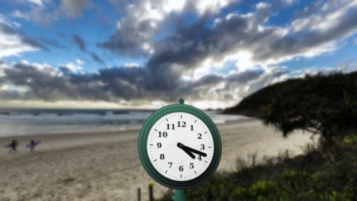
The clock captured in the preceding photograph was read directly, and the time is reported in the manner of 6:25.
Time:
4:18
